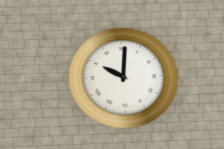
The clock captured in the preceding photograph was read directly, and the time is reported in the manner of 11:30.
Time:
10:01
